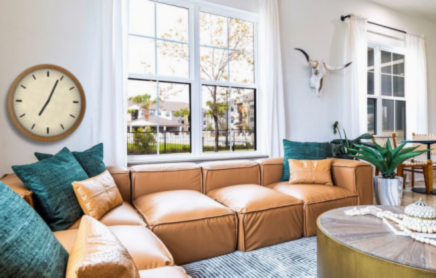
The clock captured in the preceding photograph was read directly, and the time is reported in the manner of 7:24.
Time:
7:04
